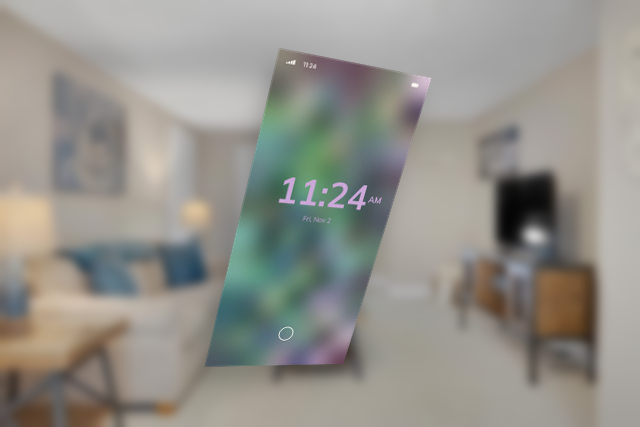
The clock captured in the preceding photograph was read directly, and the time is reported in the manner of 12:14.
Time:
11:24
